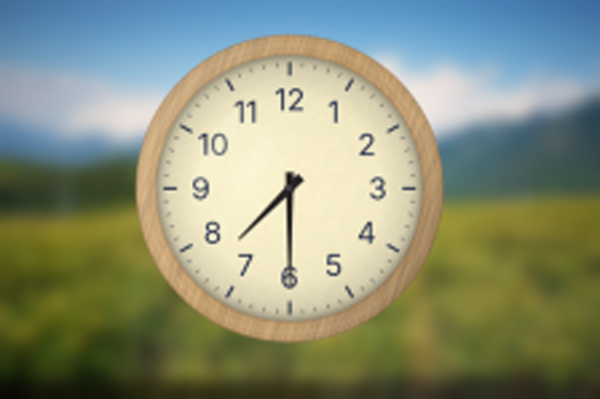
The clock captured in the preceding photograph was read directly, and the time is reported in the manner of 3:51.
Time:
7:30
